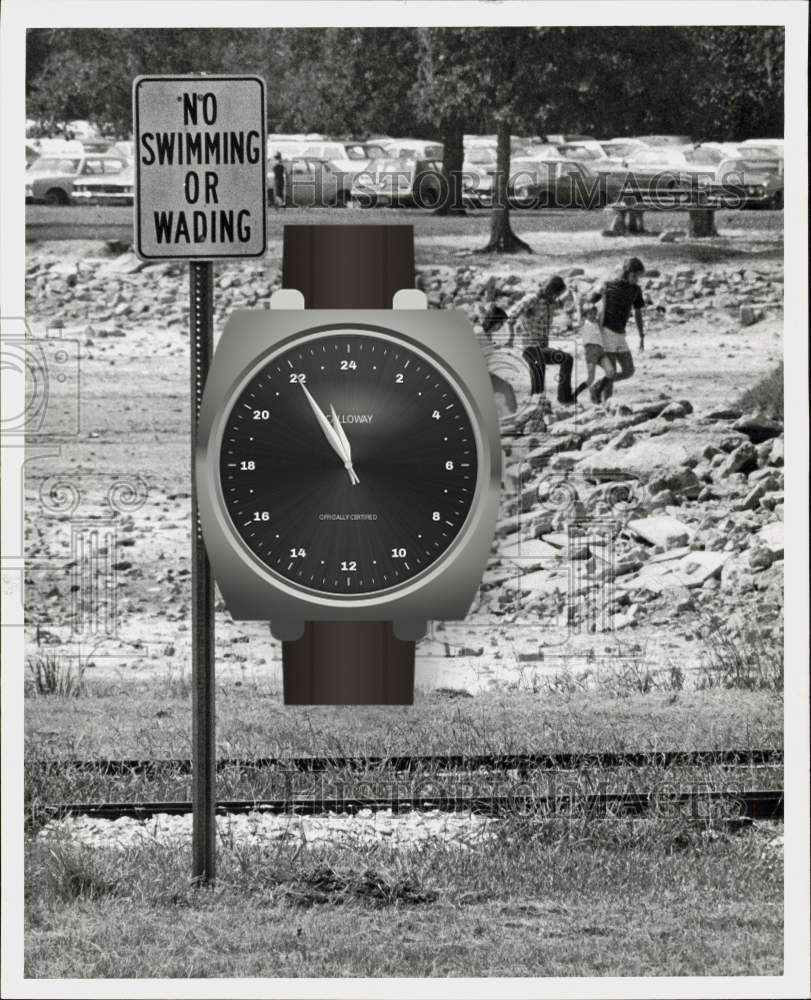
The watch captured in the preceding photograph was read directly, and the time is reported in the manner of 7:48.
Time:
22:55
